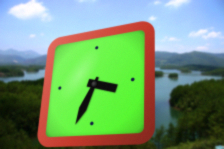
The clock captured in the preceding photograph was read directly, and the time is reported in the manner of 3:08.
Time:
3:34
